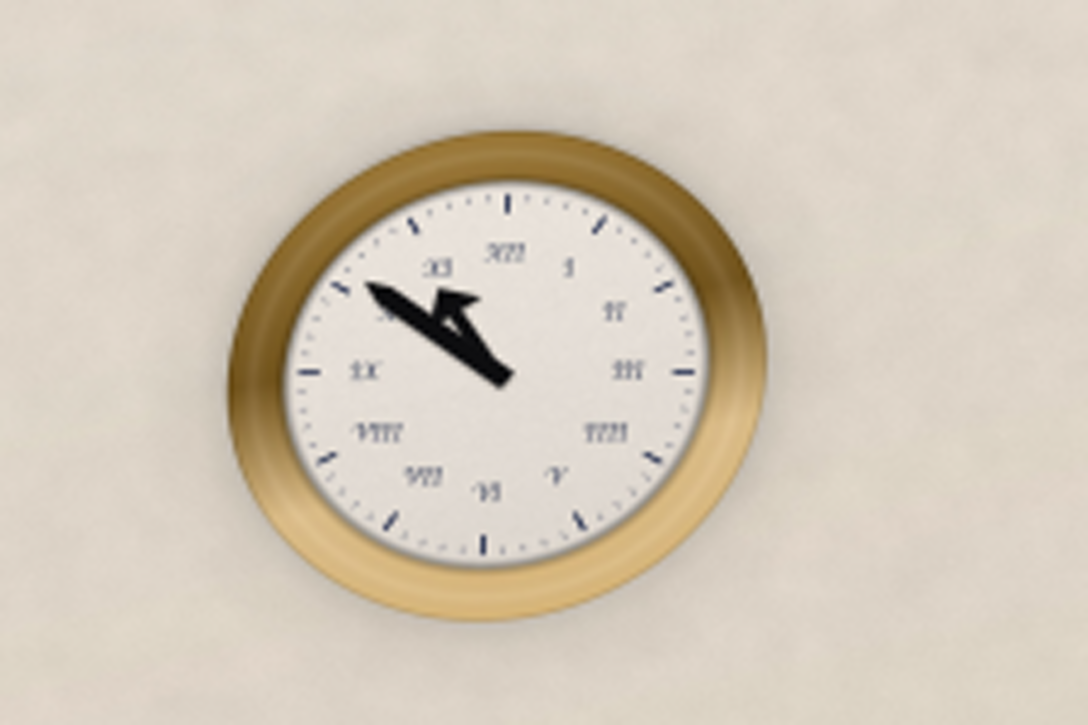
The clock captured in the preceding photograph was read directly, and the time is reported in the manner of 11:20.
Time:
10:51
